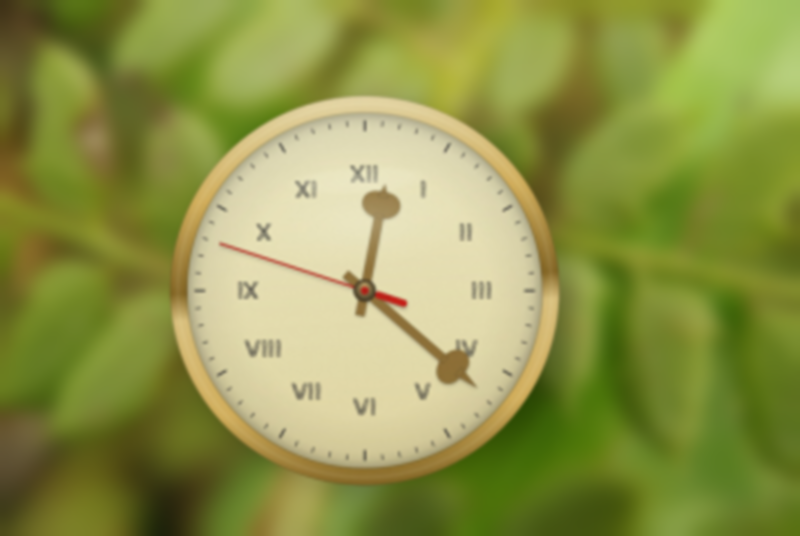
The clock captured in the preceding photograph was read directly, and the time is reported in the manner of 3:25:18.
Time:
12:21:48
